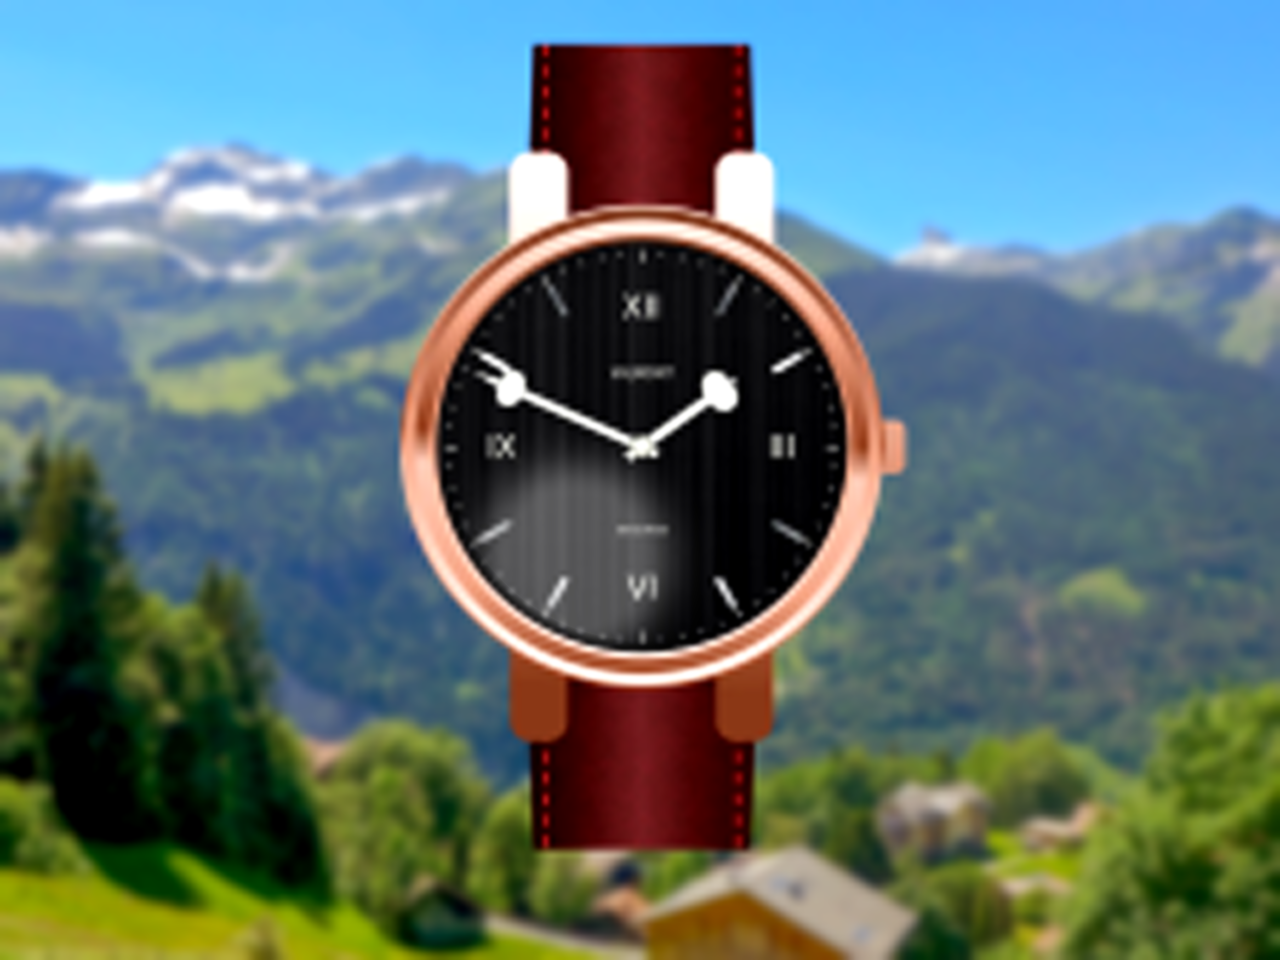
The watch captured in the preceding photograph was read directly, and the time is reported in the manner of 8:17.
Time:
1:49
